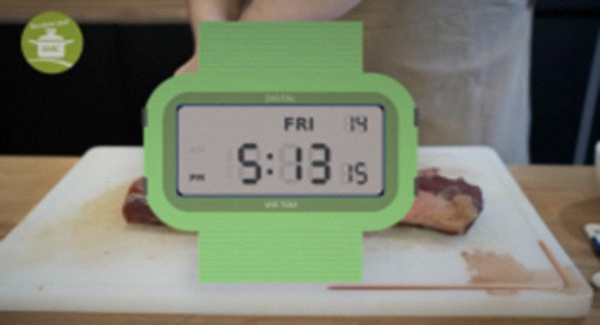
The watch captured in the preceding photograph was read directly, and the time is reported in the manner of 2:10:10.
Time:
5:13:15
